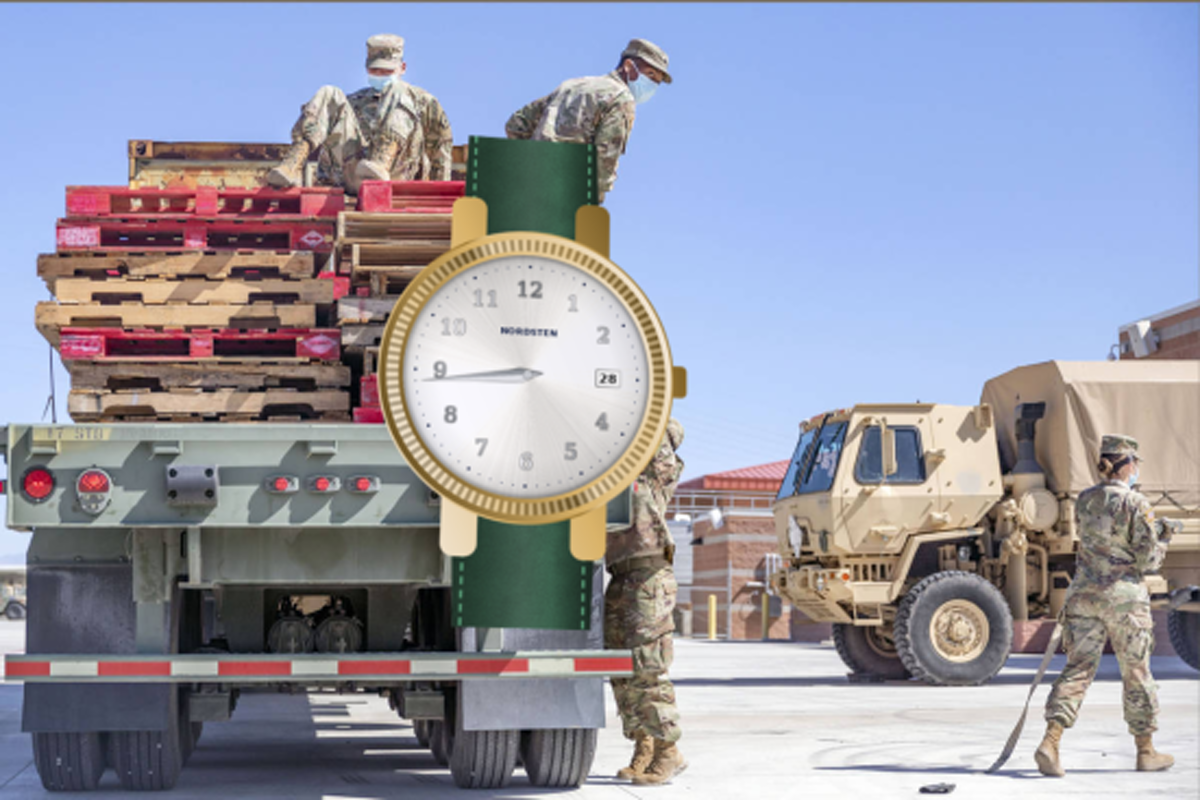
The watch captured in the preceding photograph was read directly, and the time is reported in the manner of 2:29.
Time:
8:44
